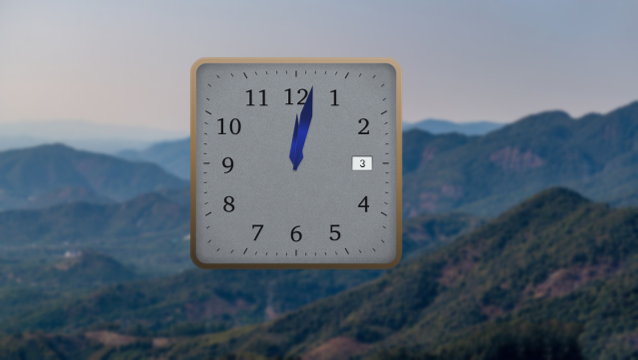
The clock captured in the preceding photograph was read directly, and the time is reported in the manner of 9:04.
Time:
12:02
